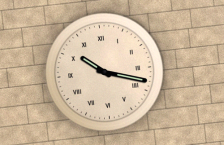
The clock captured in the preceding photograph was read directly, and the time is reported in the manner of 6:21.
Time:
10:18
